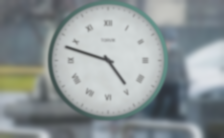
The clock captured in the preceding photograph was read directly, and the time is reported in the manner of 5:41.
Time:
4:48
